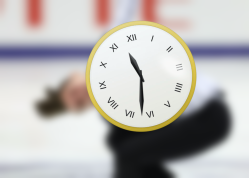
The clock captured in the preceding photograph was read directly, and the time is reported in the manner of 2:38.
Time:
11:32
